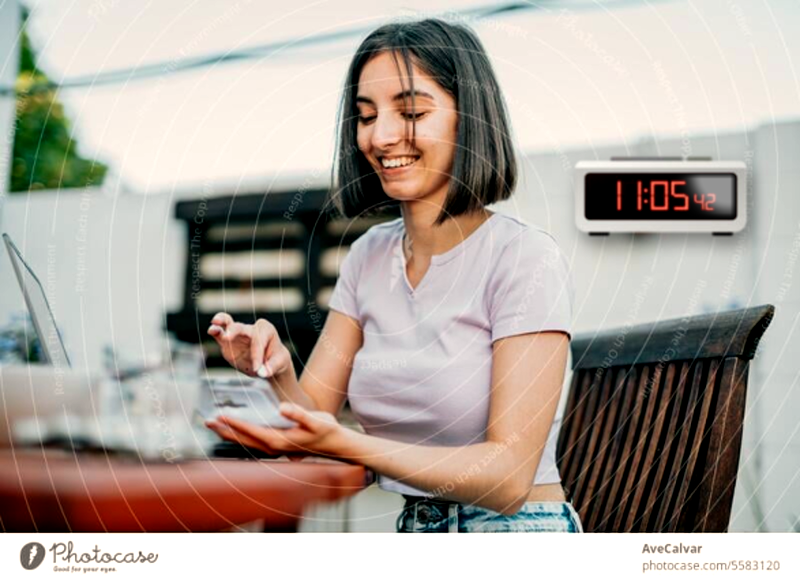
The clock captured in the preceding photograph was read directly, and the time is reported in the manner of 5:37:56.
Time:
11:05:42
